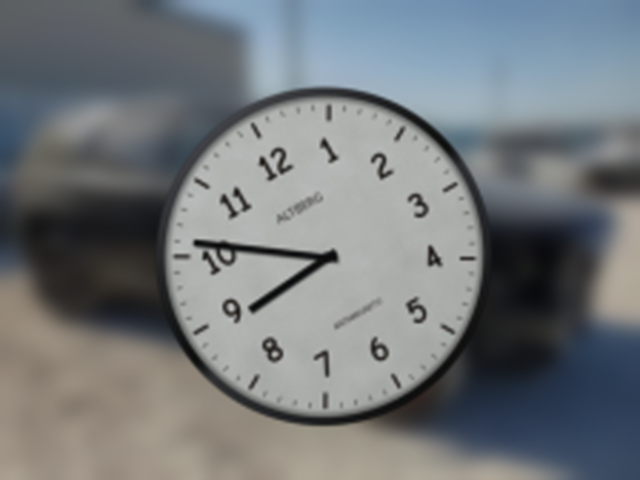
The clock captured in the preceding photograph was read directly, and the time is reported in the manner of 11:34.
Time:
8:51
